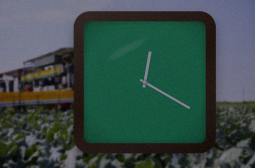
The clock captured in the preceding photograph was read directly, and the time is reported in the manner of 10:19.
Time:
12:20
